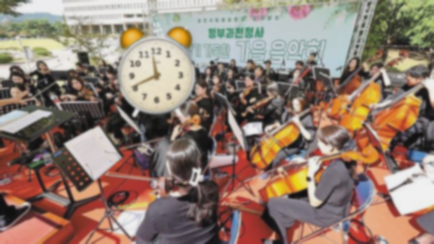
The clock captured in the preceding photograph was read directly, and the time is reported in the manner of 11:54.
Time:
11:41
